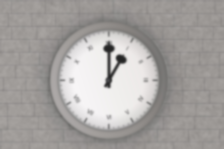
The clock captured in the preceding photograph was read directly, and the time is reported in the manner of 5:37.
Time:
1:00
